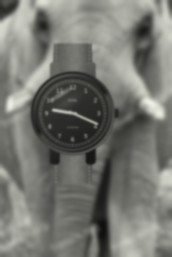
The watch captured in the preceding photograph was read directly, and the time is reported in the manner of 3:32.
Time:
9:19
